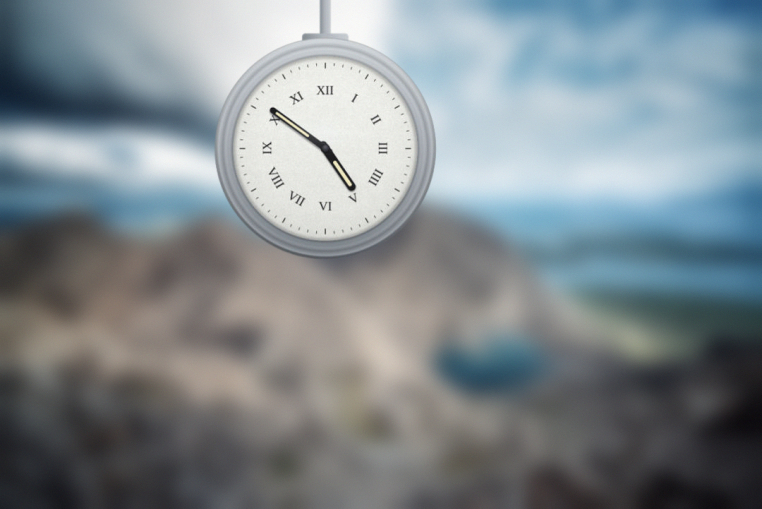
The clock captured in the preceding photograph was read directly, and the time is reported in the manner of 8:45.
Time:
4:51
